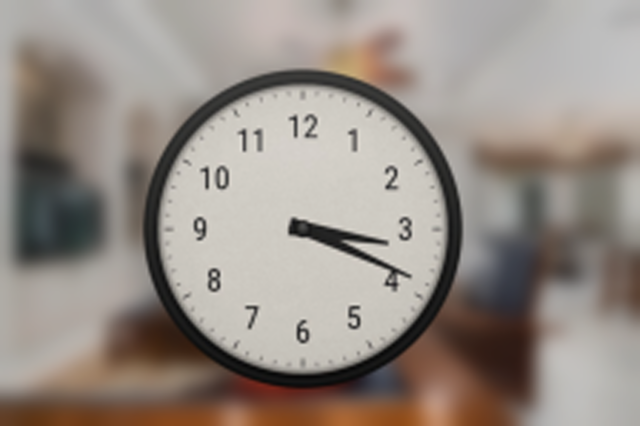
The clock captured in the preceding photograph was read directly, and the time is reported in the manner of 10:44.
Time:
3:19
